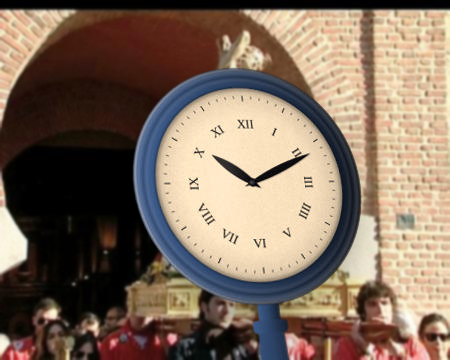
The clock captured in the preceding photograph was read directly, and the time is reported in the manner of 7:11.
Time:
10:11
